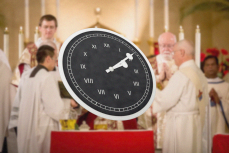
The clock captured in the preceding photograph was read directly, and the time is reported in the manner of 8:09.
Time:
2:09
